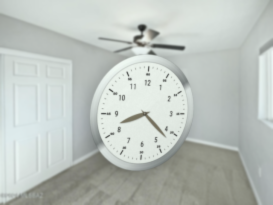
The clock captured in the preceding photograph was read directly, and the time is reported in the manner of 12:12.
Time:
8:22
